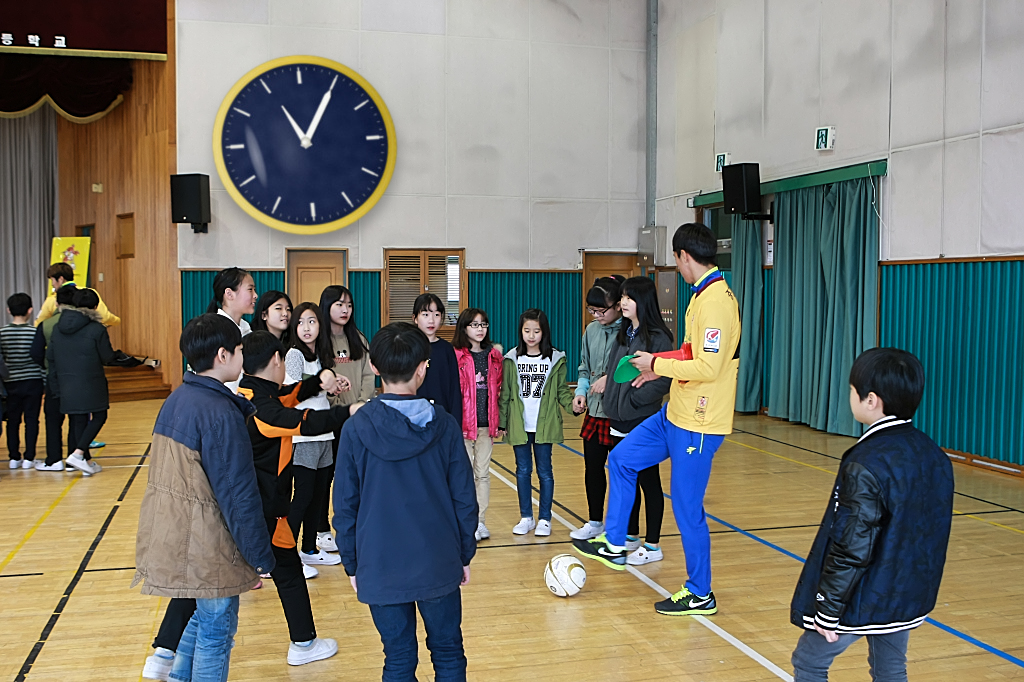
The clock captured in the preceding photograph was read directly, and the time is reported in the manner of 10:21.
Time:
11:05
